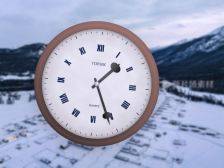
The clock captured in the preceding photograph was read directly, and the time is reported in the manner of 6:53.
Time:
1:26
